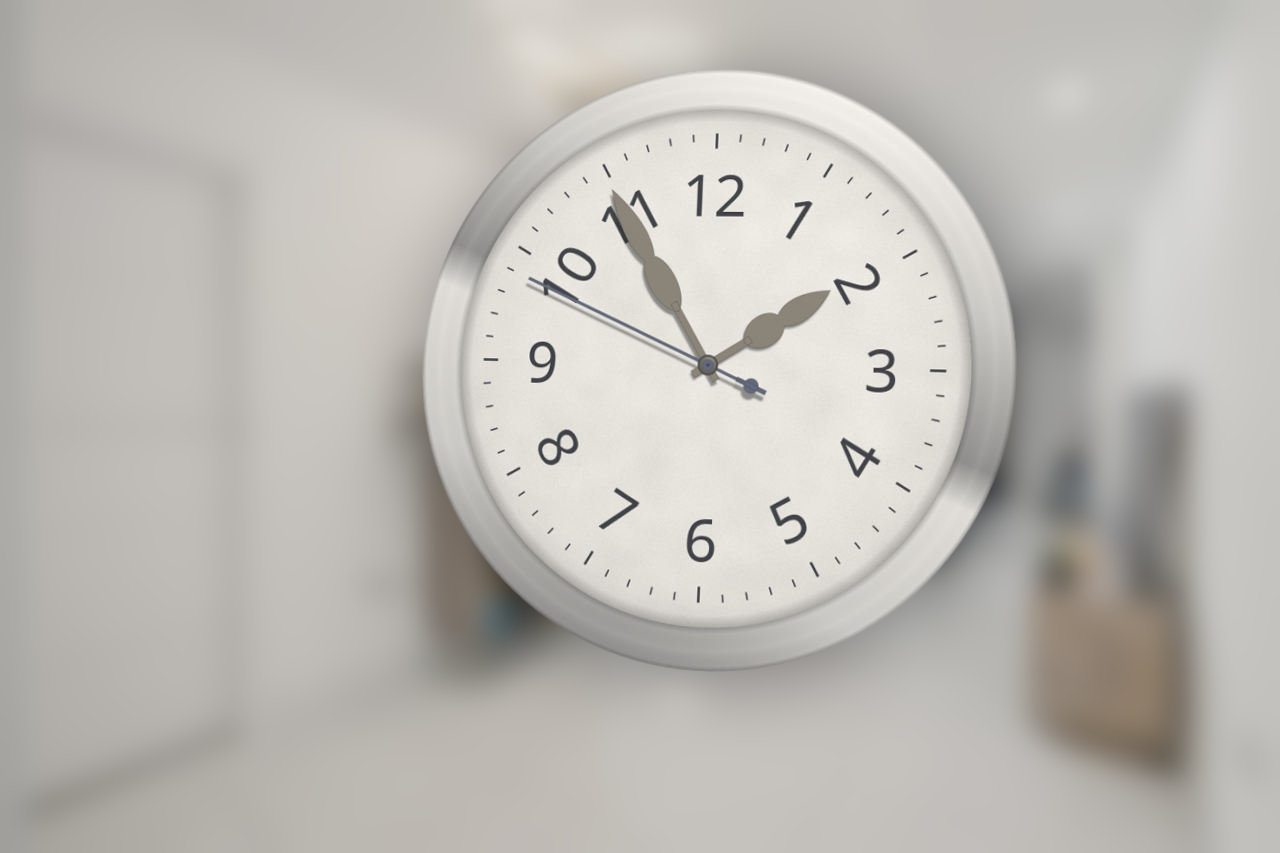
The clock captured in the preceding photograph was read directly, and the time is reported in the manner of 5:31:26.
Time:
1:54:49
